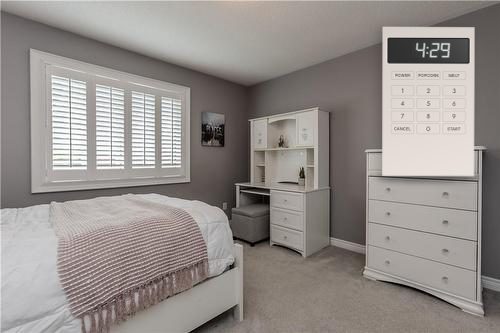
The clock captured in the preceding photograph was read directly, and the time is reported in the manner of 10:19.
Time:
4:29
